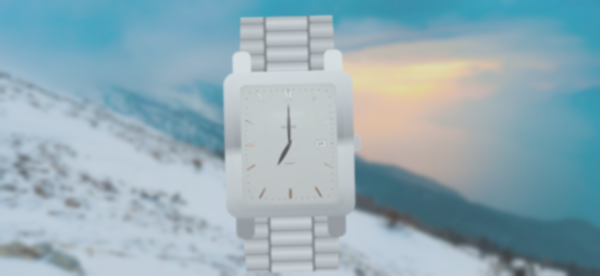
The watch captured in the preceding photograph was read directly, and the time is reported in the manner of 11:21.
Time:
7:00
